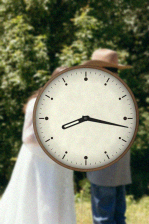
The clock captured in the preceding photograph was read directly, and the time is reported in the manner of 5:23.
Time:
8:17
